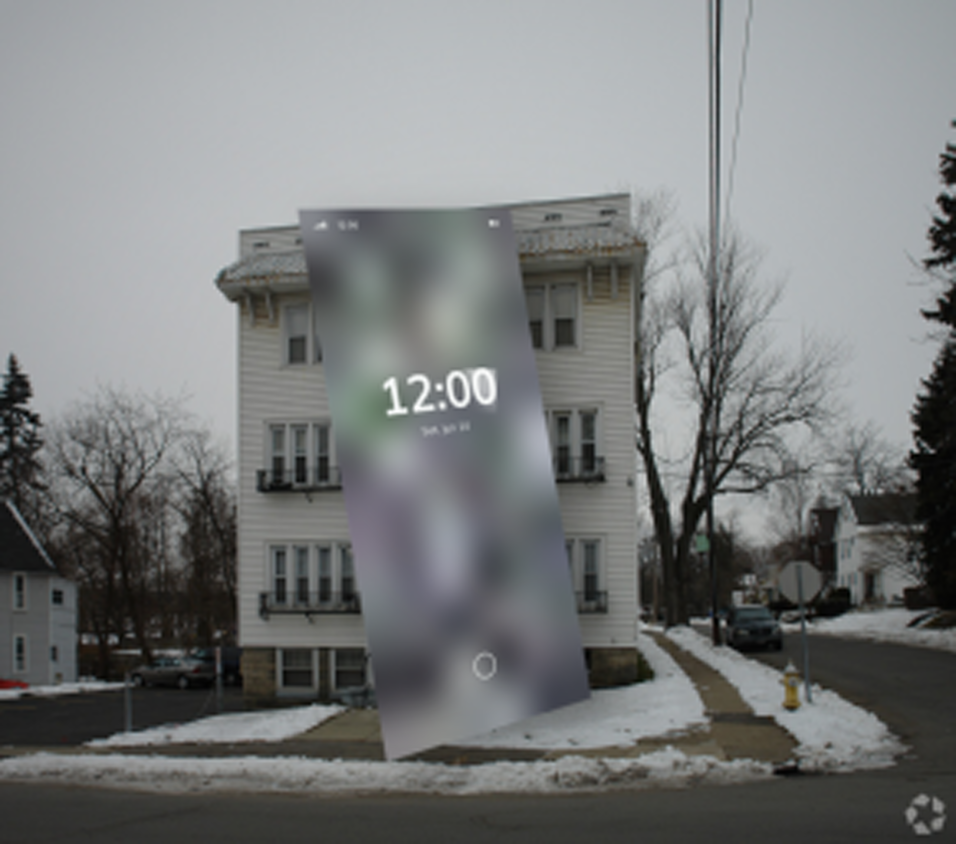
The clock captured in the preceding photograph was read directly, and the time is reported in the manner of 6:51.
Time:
12:00
